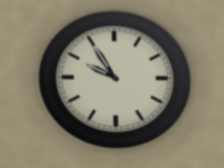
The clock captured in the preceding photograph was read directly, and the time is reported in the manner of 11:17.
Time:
9:55
